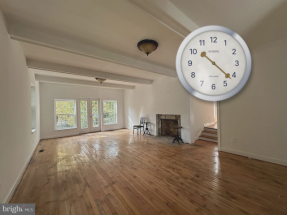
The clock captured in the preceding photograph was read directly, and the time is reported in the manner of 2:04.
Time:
10:22
